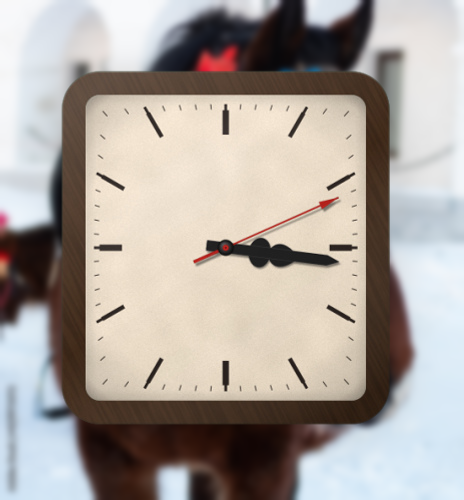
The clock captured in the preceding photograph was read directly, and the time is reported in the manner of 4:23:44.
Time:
3:16:11
